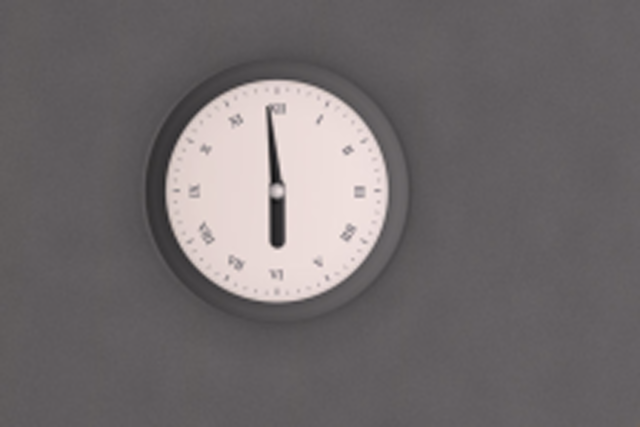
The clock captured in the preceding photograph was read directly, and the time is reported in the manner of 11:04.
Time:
5:59
